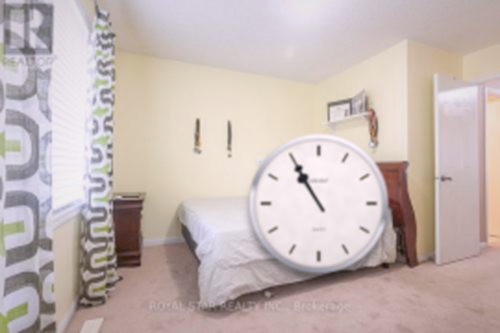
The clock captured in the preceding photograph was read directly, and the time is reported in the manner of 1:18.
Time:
10:55
